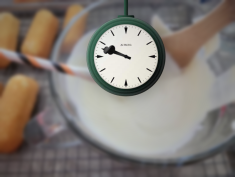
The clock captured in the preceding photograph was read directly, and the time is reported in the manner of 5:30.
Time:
9:48
